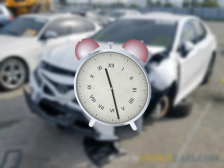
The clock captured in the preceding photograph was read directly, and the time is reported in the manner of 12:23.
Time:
11:28
